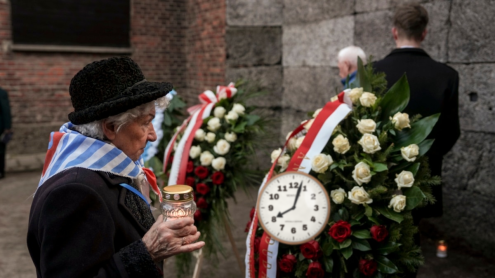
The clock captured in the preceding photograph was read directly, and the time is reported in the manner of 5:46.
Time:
8:03
